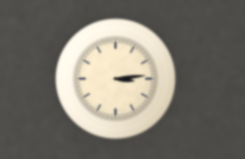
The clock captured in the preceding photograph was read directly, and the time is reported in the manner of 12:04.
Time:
3:14
